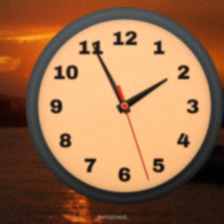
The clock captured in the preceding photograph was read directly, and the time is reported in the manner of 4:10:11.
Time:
1:55:27
